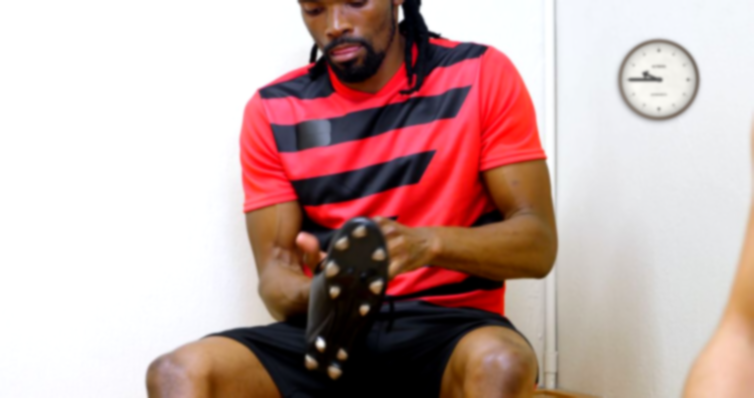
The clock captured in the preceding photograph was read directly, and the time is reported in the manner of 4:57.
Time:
9:45
